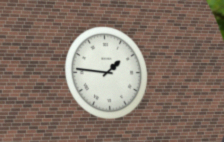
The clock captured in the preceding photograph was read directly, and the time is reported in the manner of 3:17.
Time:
1:46
